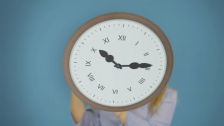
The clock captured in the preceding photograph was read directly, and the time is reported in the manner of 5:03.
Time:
10:14
